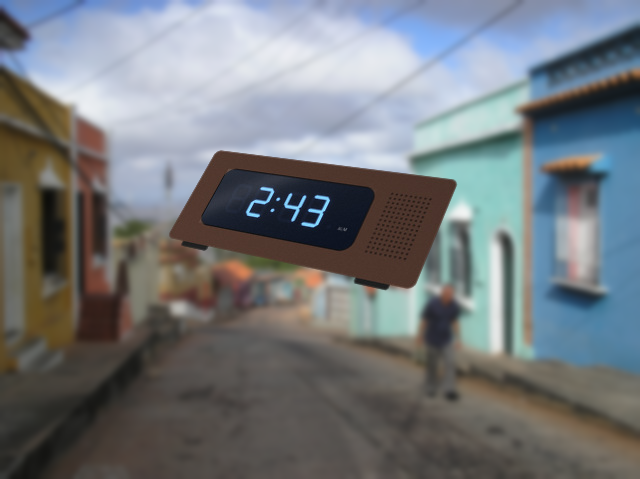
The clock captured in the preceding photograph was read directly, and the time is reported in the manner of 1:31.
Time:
2:43
